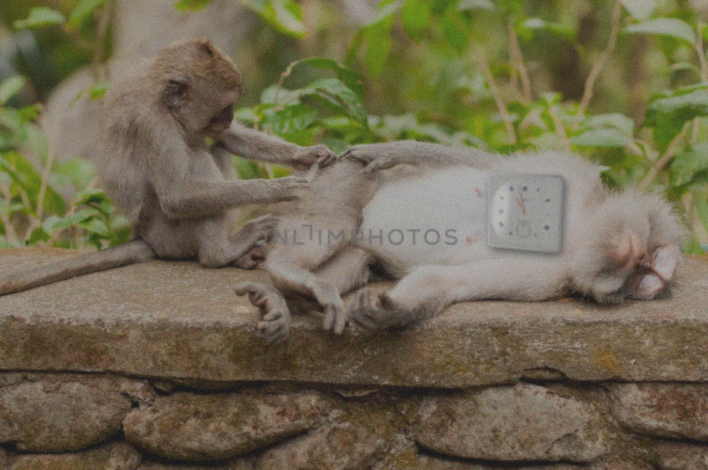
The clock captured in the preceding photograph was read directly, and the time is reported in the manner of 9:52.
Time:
10:58
